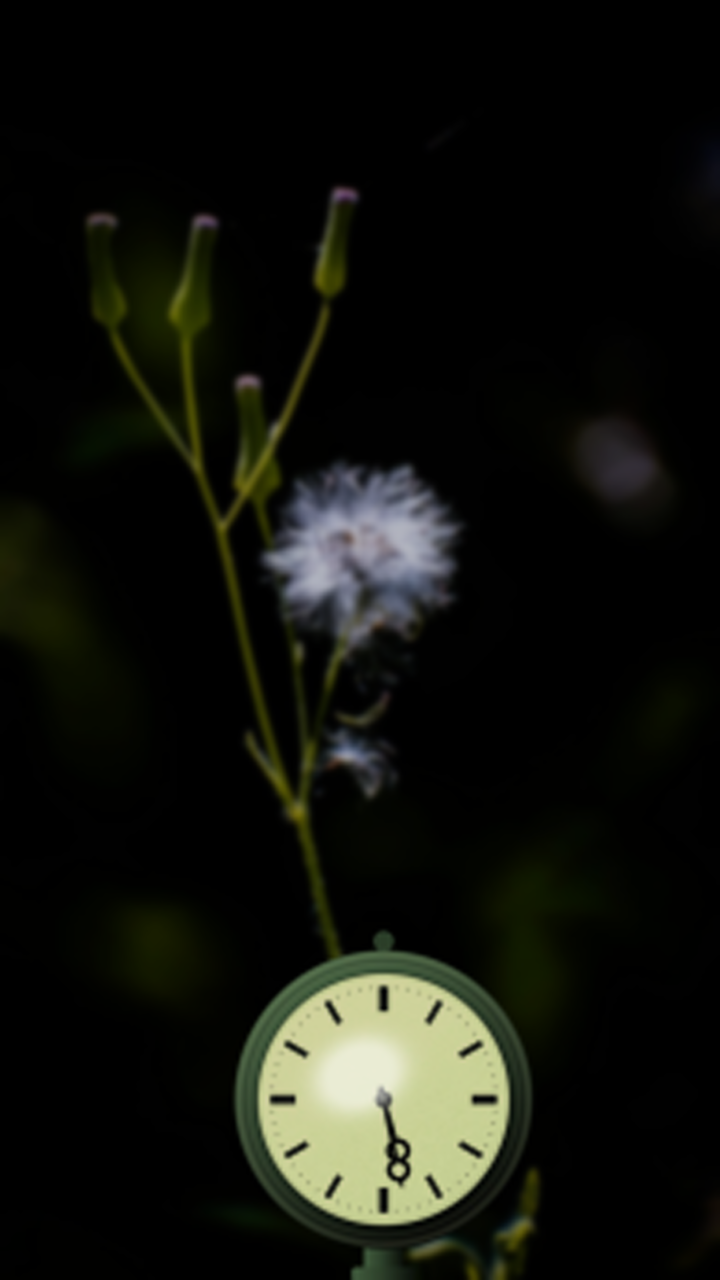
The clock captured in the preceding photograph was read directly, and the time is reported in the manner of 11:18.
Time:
5:28
